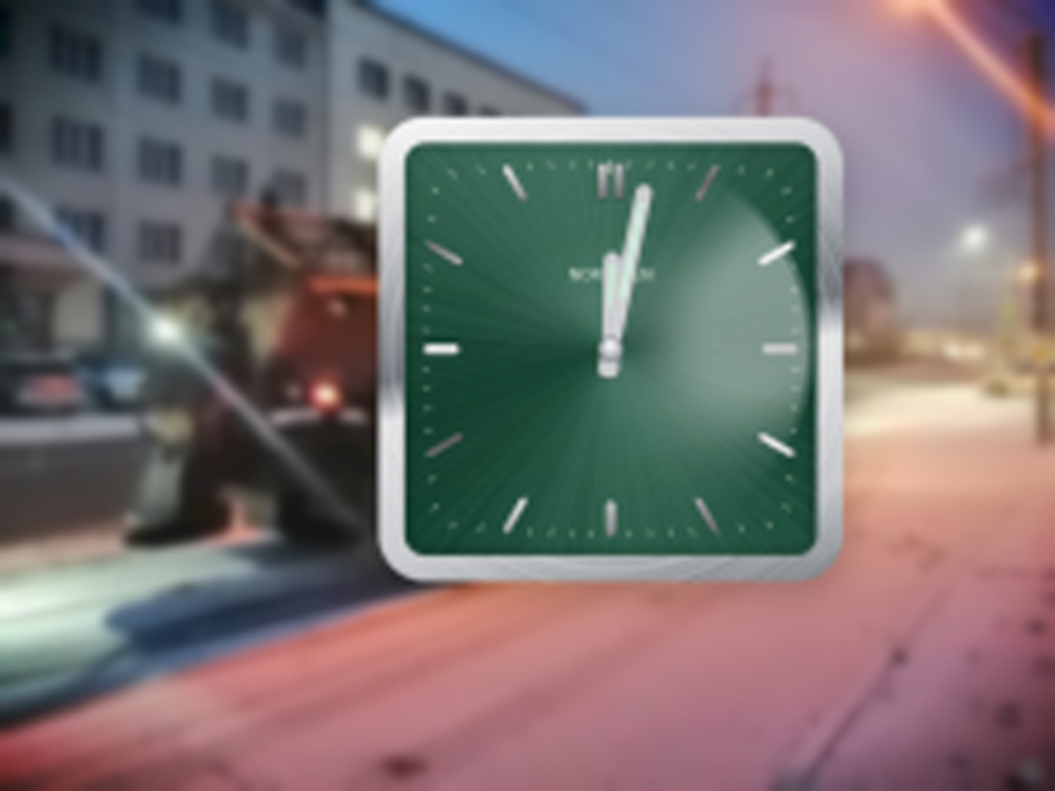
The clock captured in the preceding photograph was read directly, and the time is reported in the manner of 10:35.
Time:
12:02
